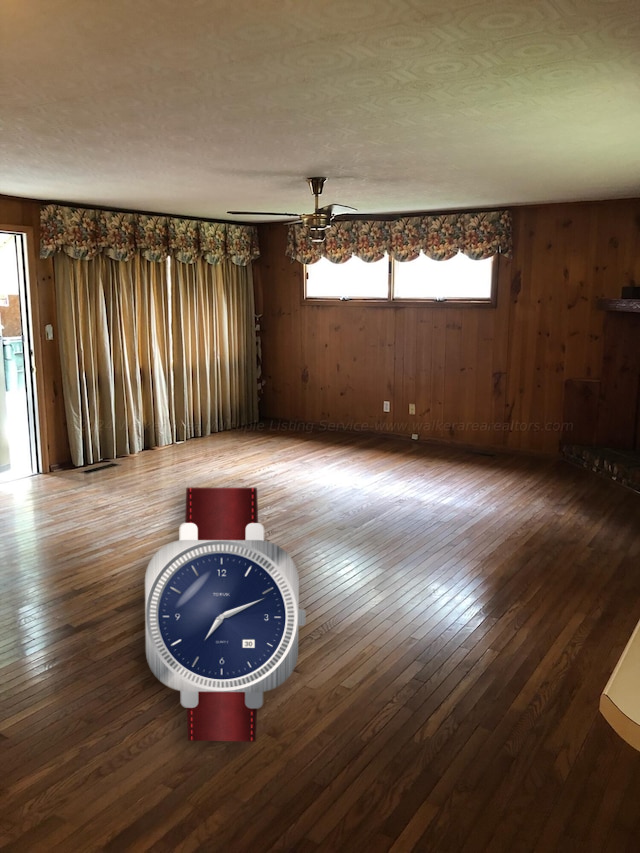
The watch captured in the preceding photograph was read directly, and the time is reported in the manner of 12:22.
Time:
7:11
